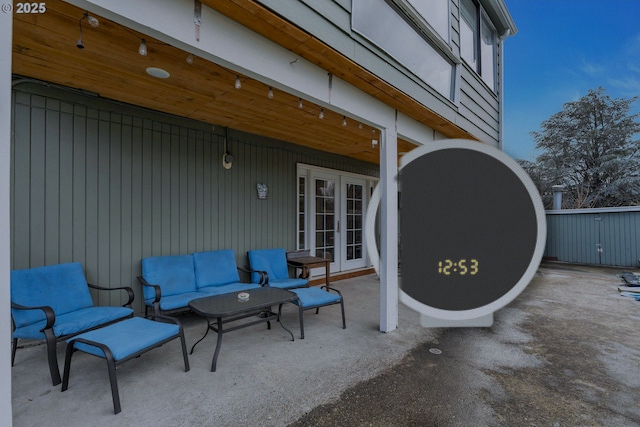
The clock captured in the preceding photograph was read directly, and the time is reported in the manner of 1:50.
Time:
12:53
